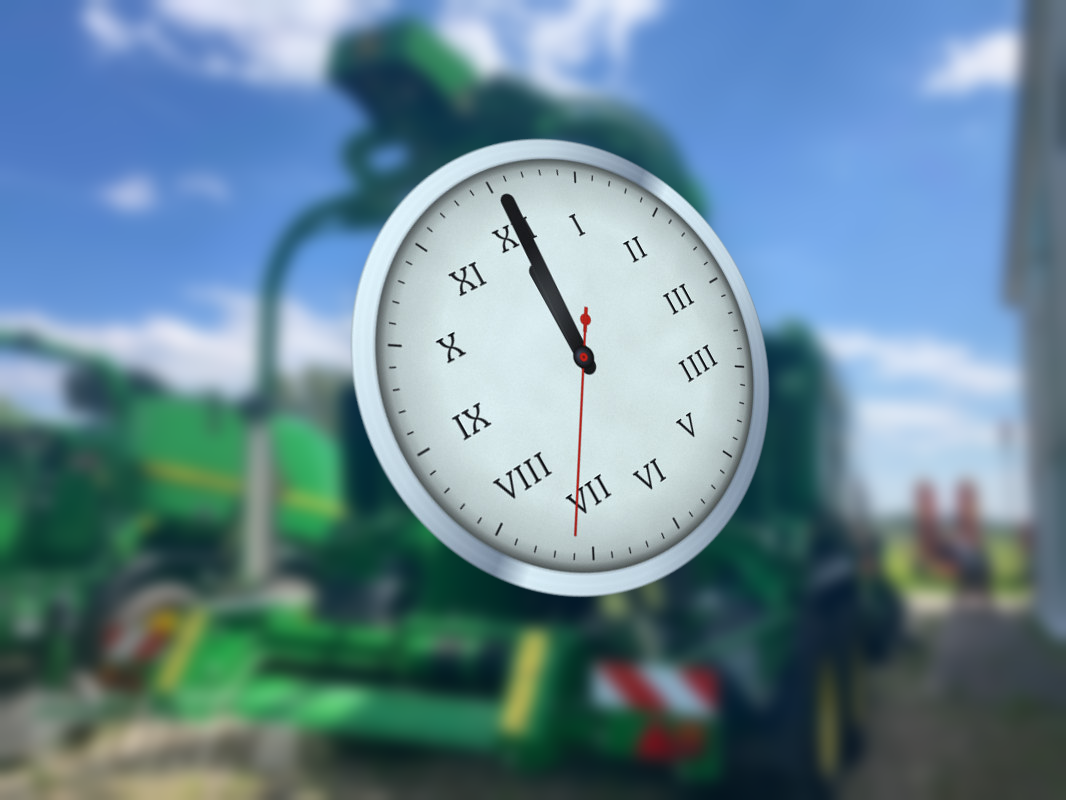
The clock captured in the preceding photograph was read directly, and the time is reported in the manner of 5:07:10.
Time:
12:00:36
